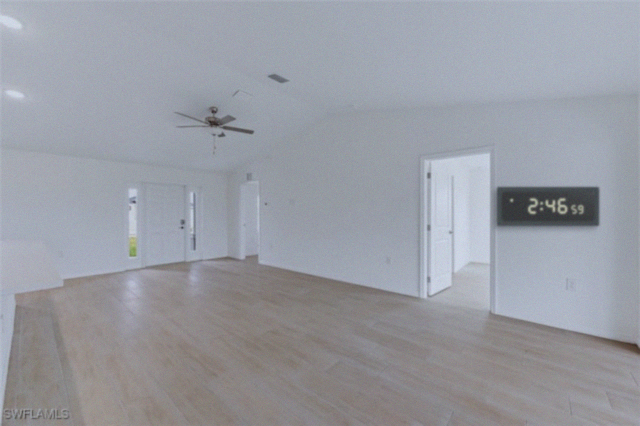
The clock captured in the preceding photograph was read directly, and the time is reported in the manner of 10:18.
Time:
2:46
